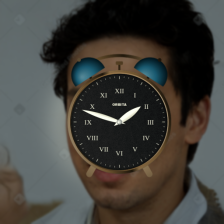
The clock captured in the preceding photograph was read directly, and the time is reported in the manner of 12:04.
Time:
1:48
